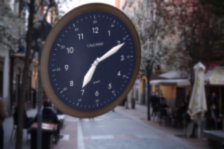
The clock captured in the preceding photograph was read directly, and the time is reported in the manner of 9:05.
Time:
7:11
